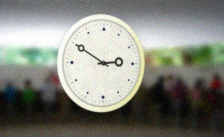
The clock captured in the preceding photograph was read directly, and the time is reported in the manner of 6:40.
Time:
2:50
